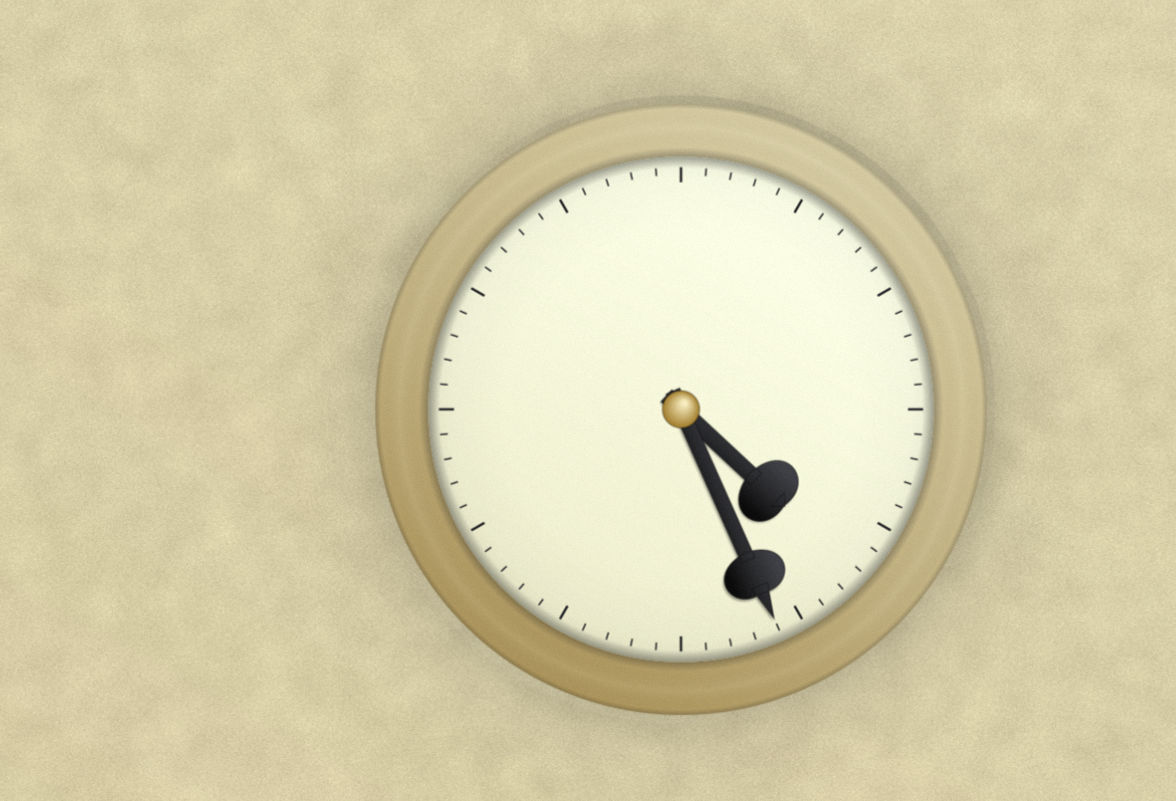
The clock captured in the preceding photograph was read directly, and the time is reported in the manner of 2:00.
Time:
4:26
